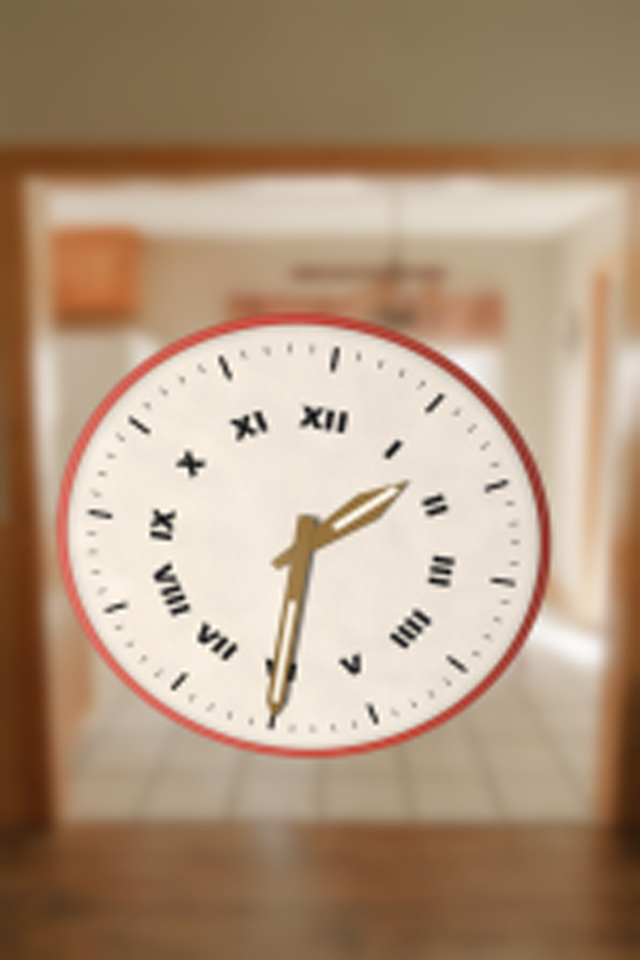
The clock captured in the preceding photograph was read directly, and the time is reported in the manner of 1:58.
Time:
1:30
